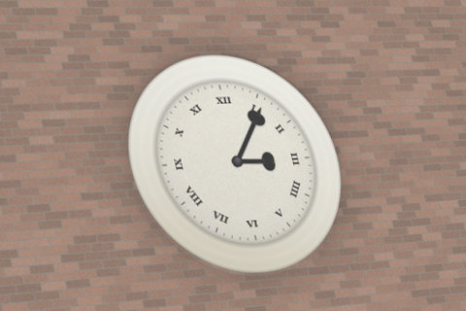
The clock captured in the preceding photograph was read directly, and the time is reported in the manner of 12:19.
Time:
3:06
